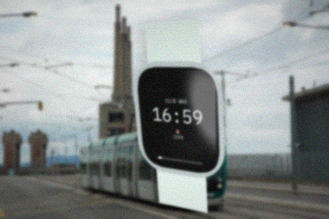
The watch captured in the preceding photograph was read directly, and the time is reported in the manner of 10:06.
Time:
16:59
